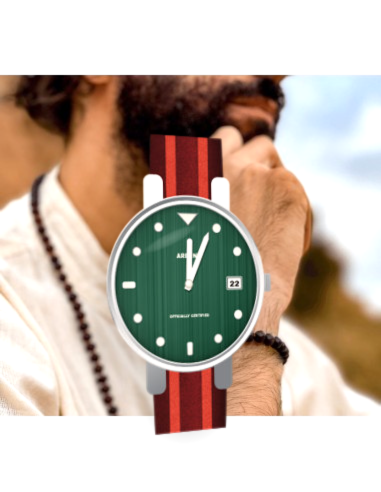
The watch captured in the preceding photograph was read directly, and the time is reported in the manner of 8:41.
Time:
12:04
